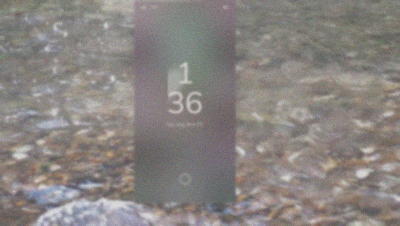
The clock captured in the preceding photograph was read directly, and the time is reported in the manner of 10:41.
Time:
1:36
